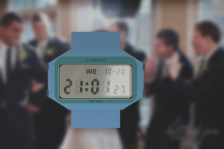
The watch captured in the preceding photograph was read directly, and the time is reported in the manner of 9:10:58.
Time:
21:01:27
